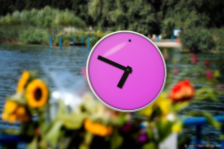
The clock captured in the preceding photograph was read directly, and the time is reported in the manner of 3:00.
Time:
6:48
